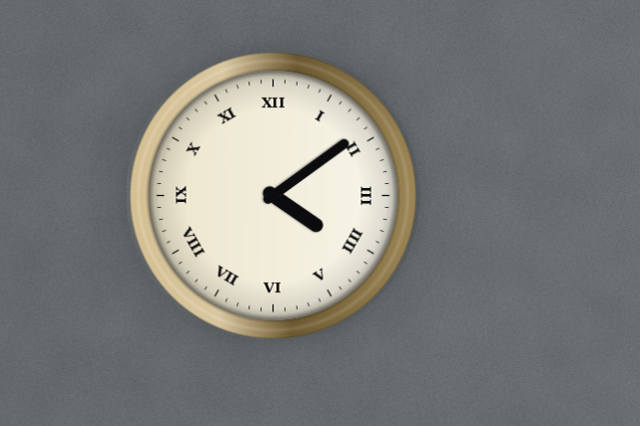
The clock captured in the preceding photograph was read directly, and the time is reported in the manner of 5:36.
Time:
4:09
